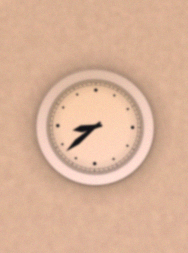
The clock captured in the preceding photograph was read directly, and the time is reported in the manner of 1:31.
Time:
8:38
